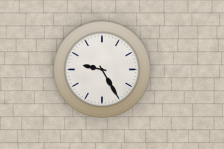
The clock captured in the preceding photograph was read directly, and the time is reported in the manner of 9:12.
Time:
9:25
